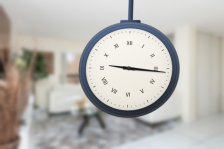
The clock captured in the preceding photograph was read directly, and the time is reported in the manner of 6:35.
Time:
9:16
